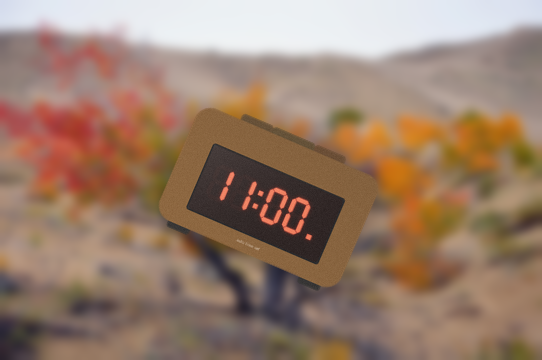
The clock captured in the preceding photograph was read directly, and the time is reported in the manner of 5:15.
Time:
11:00
